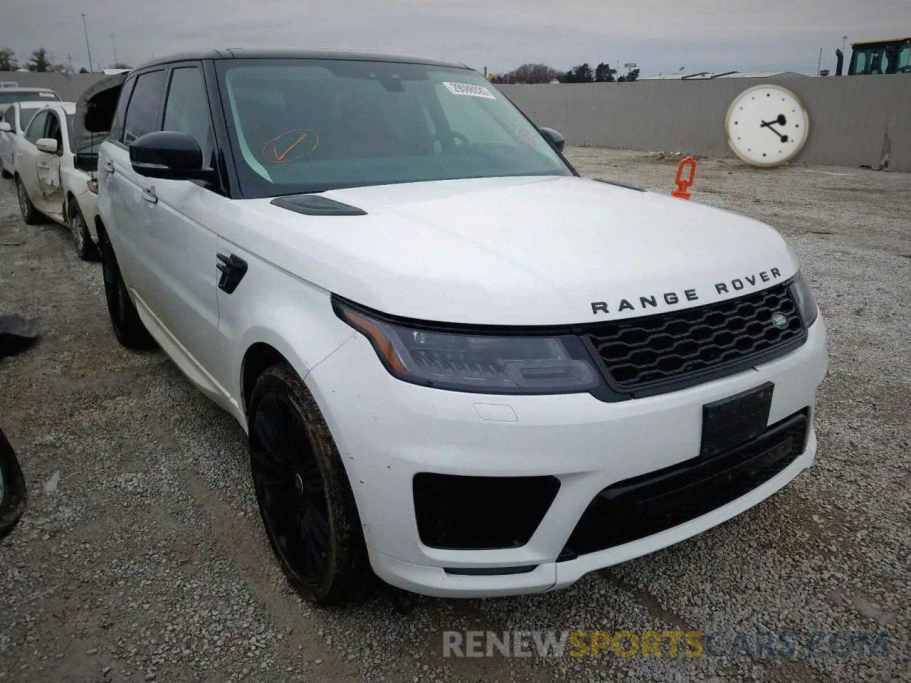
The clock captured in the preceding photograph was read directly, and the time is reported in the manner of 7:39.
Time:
2:21
